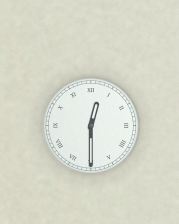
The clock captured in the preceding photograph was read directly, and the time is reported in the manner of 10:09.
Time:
12:30
